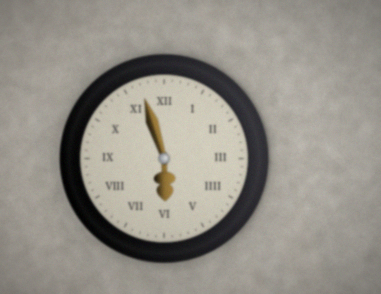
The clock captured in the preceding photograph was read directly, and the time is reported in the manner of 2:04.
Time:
5:57
